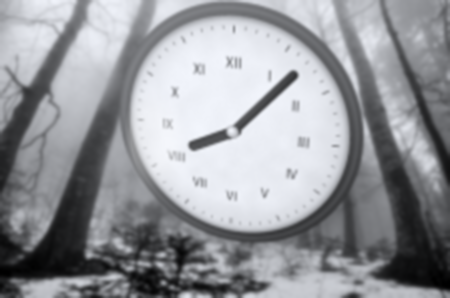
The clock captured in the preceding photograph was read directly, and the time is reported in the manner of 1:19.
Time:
8:07
